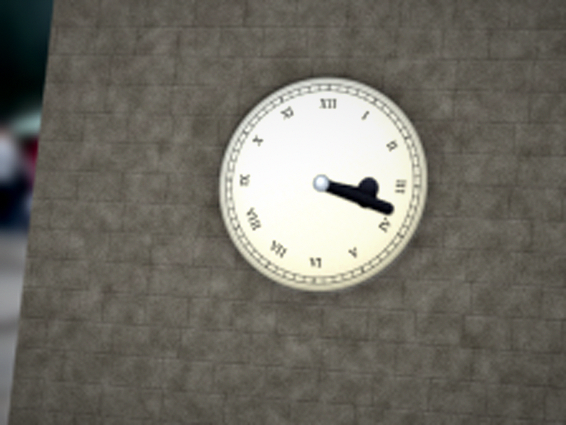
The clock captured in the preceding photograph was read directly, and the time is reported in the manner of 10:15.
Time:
3:18
